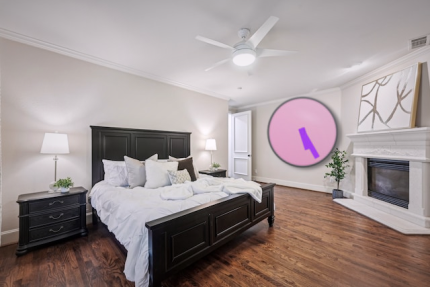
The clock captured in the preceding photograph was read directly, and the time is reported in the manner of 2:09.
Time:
5:25
